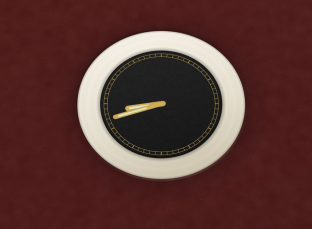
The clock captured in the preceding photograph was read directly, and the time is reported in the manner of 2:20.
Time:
8:42
